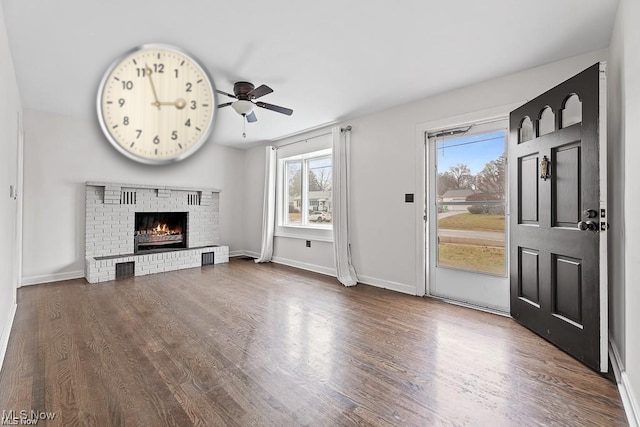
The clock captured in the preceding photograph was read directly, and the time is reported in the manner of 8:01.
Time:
2:57
